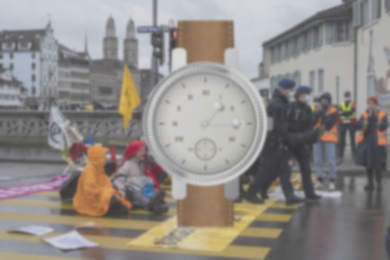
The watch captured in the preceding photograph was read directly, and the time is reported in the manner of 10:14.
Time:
1:15
